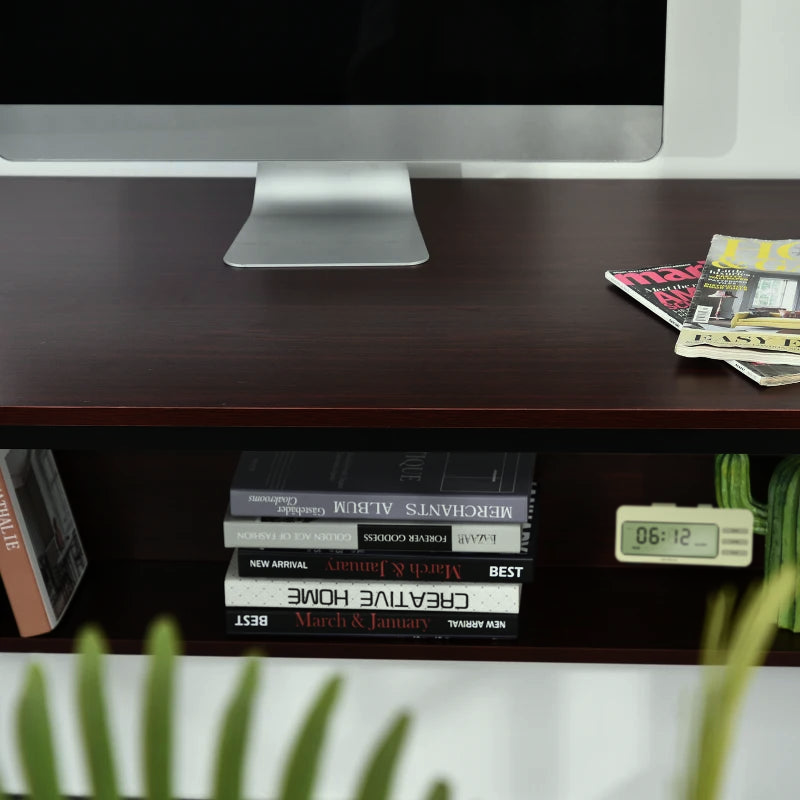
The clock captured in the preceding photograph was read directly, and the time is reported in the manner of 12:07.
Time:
6:12
